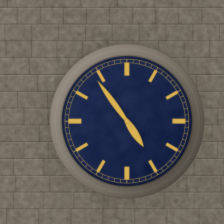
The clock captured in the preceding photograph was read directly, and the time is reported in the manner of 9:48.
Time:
4:54
